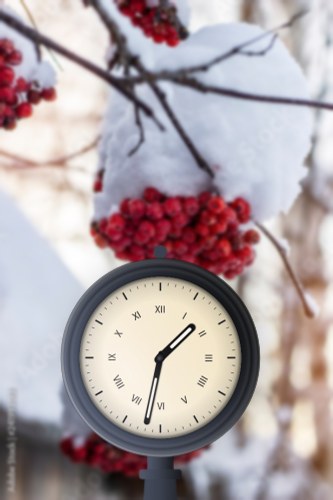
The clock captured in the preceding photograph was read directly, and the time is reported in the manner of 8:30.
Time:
1:32
